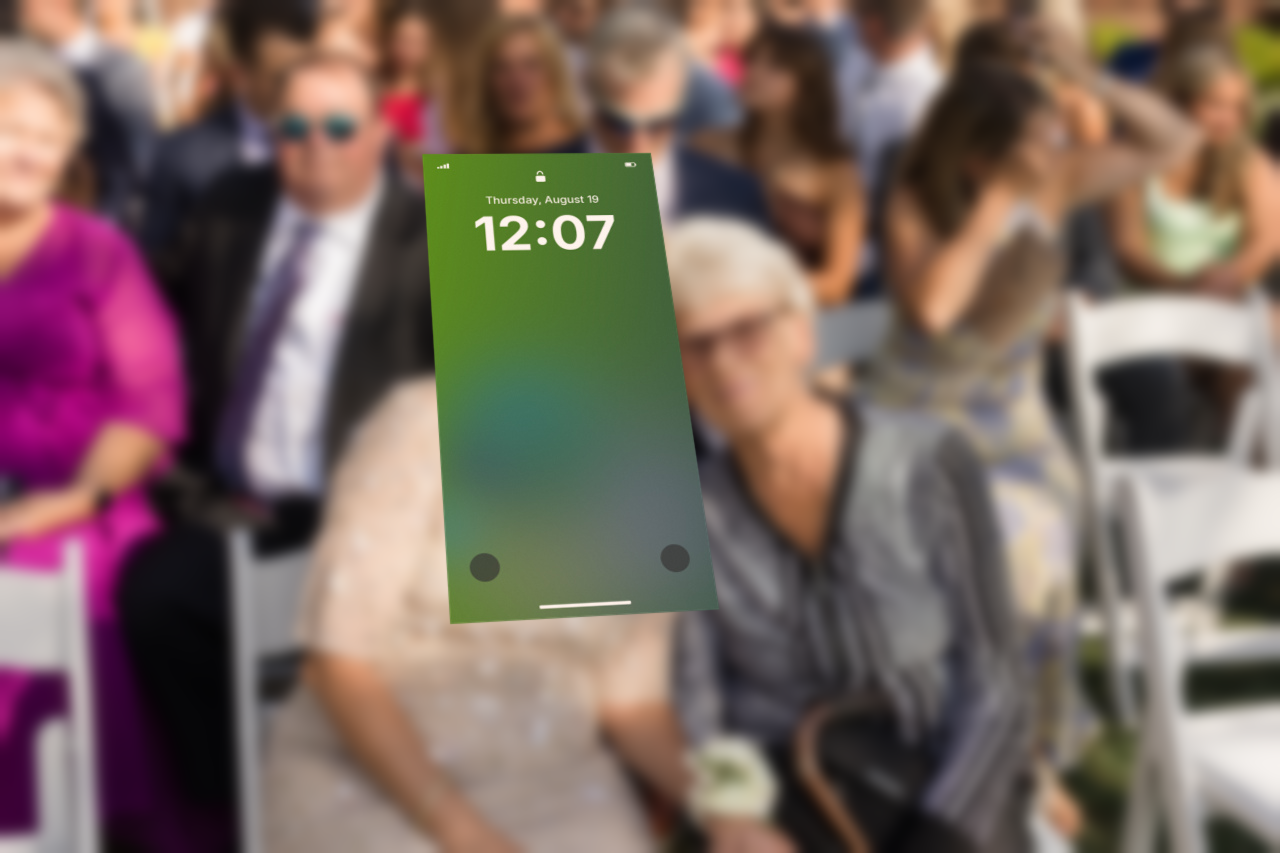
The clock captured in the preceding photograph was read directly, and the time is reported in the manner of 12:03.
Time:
12:07
